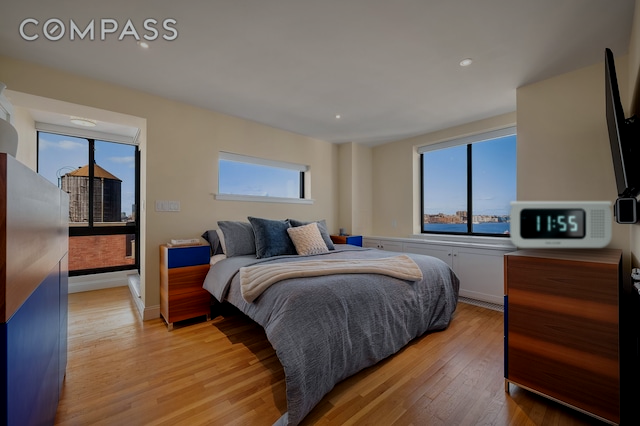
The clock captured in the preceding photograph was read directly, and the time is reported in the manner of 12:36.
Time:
11:55
